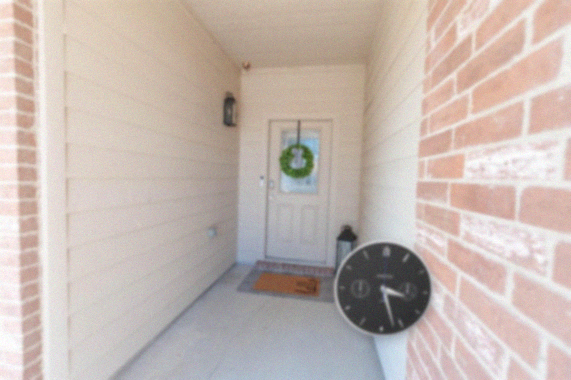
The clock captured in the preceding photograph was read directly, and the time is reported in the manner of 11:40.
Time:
3:27
